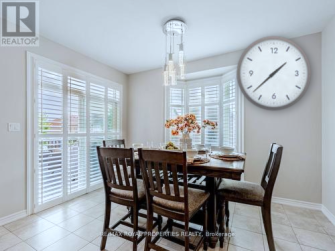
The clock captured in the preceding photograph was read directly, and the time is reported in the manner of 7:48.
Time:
1:38
